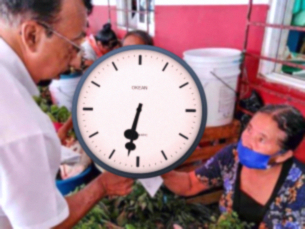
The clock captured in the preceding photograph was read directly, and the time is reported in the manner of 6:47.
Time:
6:32
